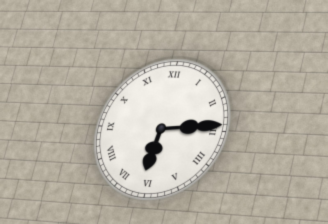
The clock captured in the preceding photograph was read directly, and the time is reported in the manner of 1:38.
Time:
6:14
